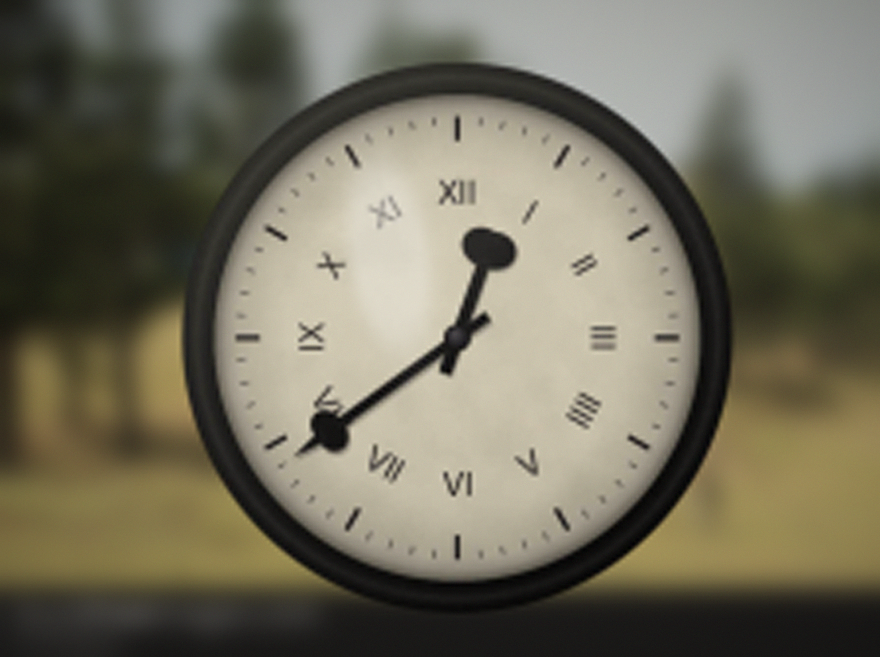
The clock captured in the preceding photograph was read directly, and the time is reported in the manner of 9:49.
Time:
12:39
